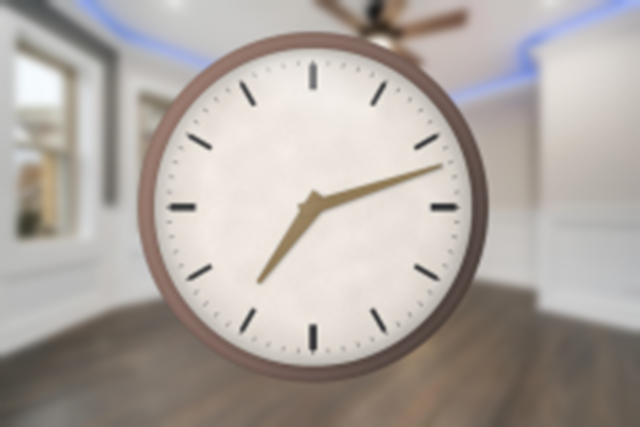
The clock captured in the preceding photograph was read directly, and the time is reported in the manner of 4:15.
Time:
7:12
